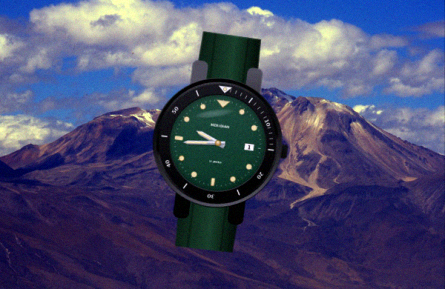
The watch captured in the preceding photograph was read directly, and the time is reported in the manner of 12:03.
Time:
9:44
